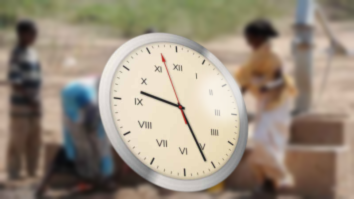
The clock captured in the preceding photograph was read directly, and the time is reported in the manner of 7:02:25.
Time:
9:25:57
